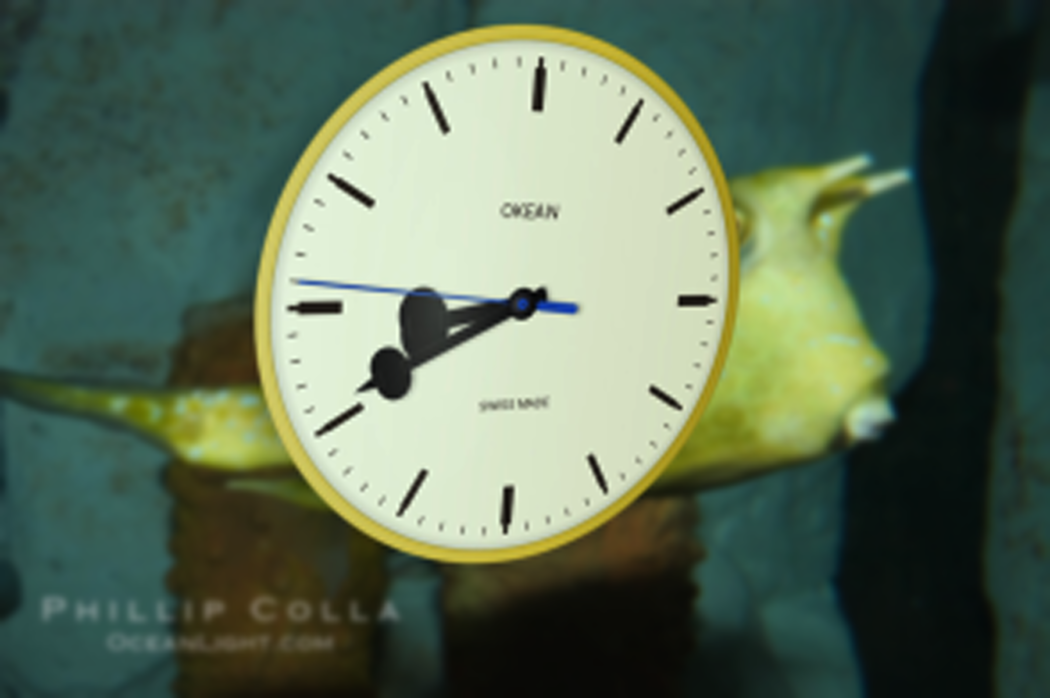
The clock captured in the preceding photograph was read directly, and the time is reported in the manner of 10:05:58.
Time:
8:40:46
